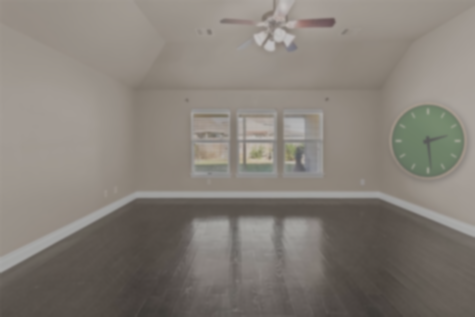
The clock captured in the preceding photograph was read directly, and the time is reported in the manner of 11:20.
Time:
2:29
